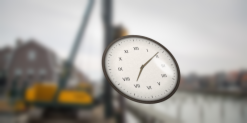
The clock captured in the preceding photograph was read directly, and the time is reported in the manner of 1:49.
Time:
7:09
